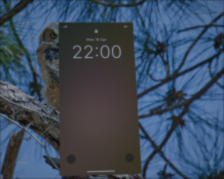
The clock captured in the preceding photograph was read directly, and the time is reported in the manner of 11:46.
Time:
22:00
